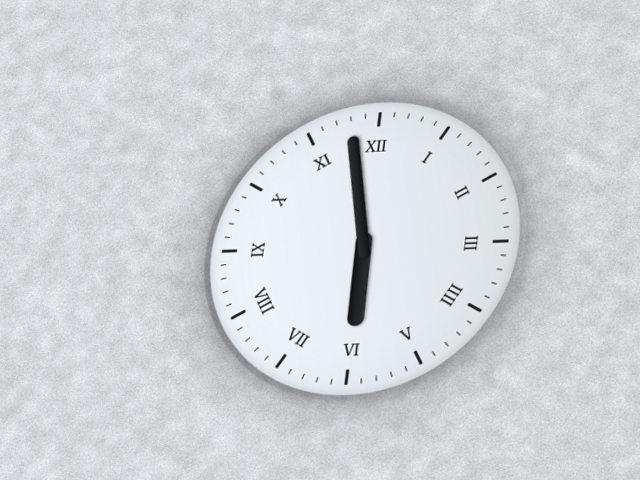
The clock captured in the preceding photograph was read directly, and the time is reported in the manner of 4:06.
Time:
5:58
